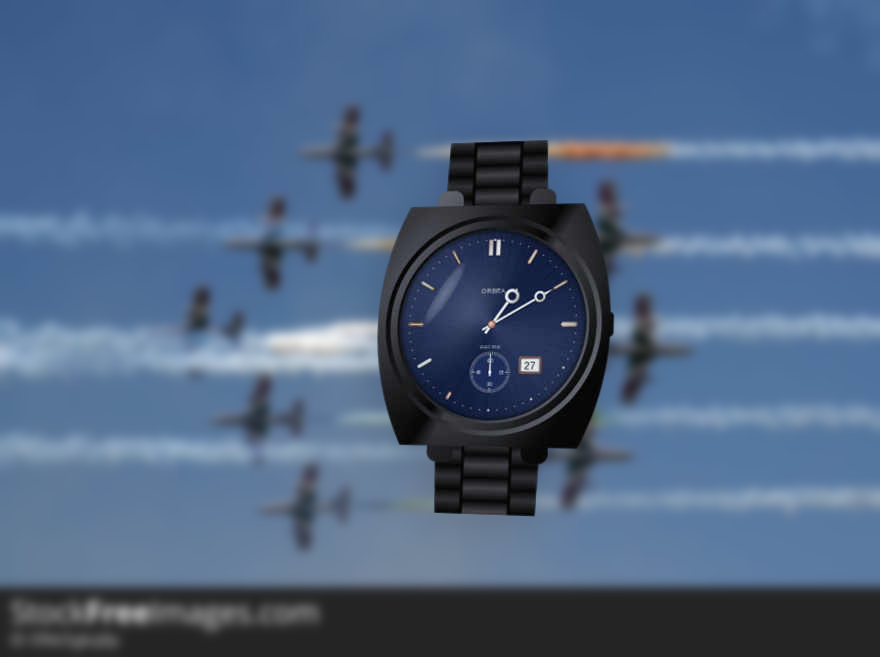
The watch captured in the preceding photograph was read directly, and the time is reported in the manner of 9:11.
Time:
1:10
